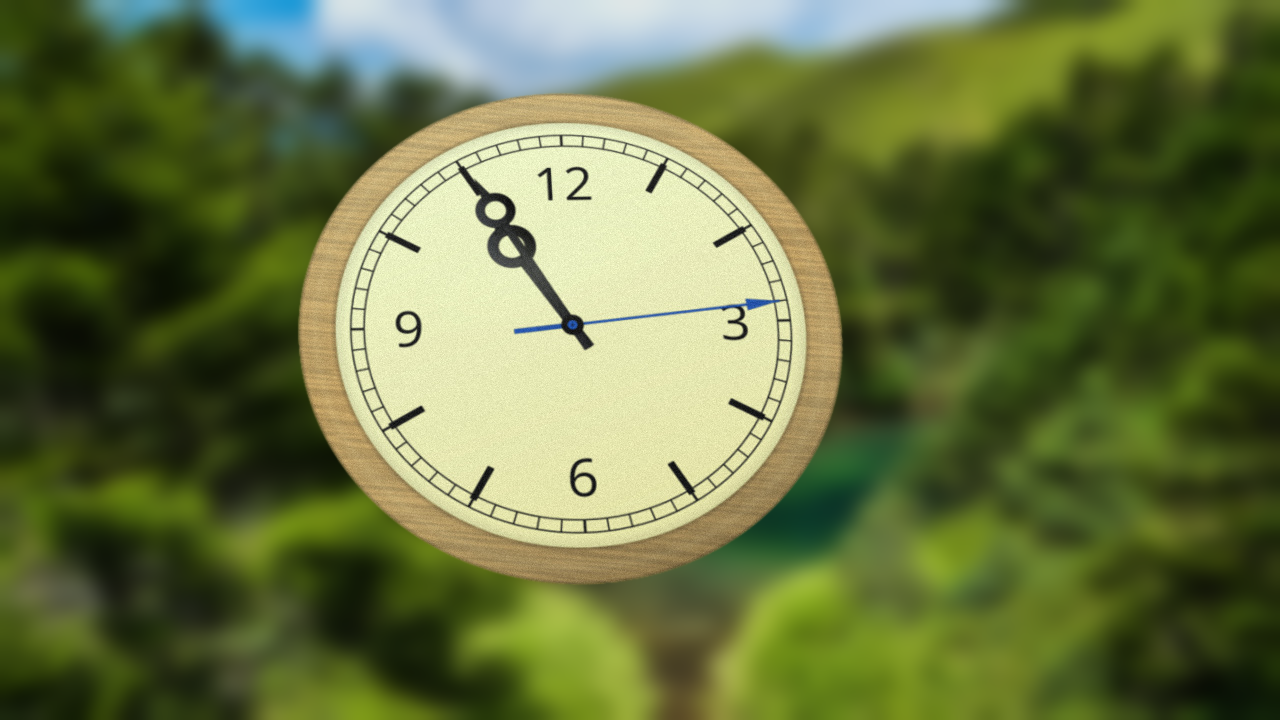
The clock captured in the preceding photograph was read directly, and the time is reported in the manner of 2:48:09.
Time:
10:55:14
